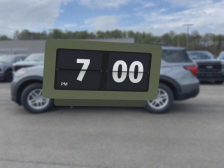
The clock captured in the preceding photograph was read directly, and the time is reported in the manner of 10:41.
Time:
7:00
